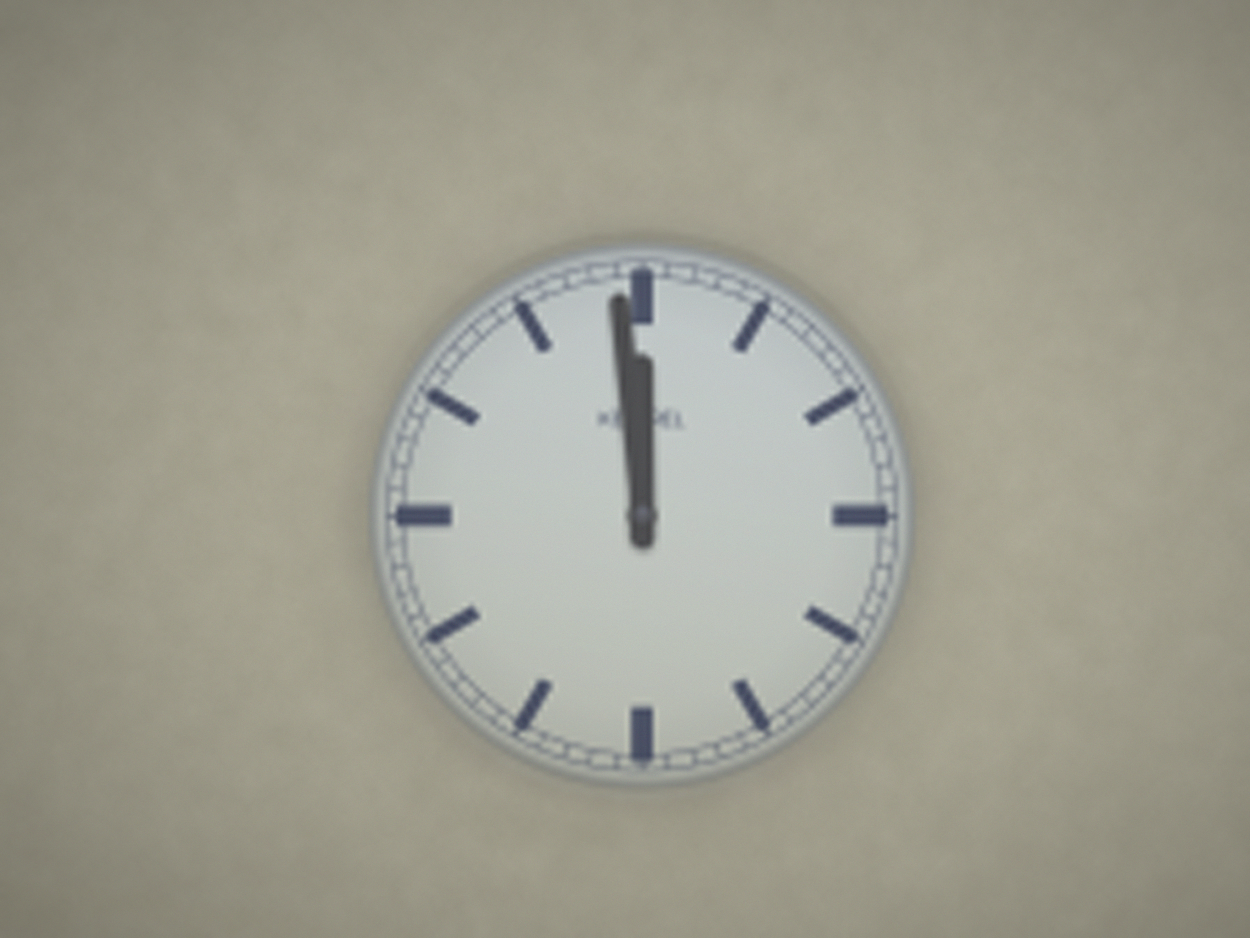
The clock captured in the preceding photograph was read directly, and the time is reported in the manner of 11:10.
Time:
11:59
